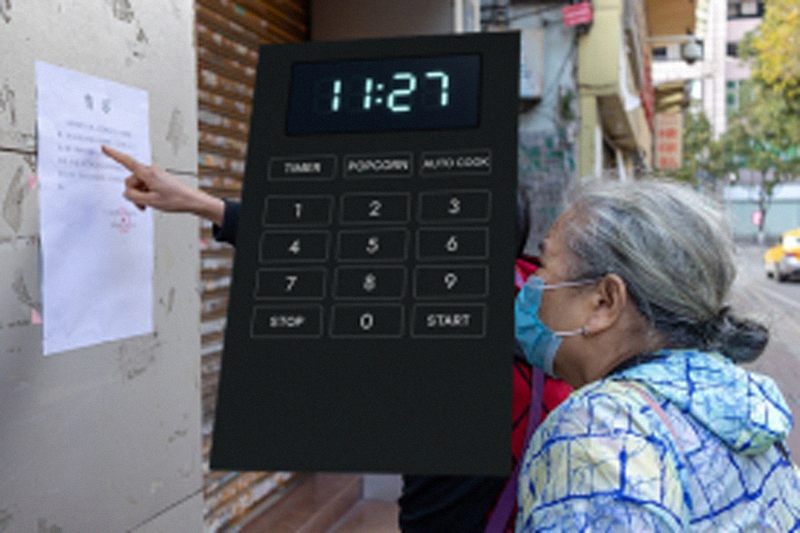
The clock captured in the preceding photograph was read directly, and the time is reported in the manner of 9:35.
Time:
11:27
